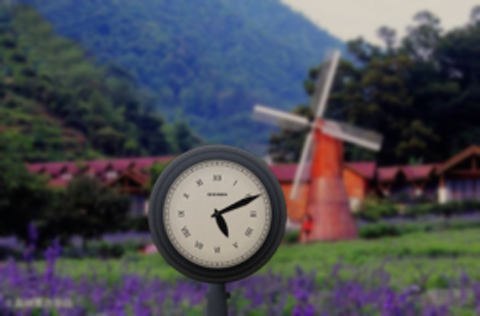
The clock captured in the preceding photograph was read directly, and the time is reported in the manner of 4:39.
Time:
5:11
